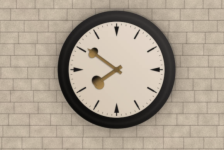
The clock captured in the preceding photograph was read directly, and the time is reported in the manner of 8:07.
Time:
7:51
